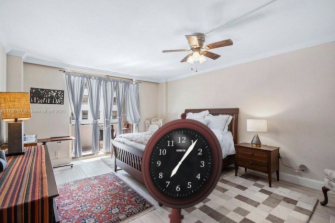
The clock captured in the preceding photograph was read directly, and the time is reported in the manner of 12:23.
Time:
7:06
